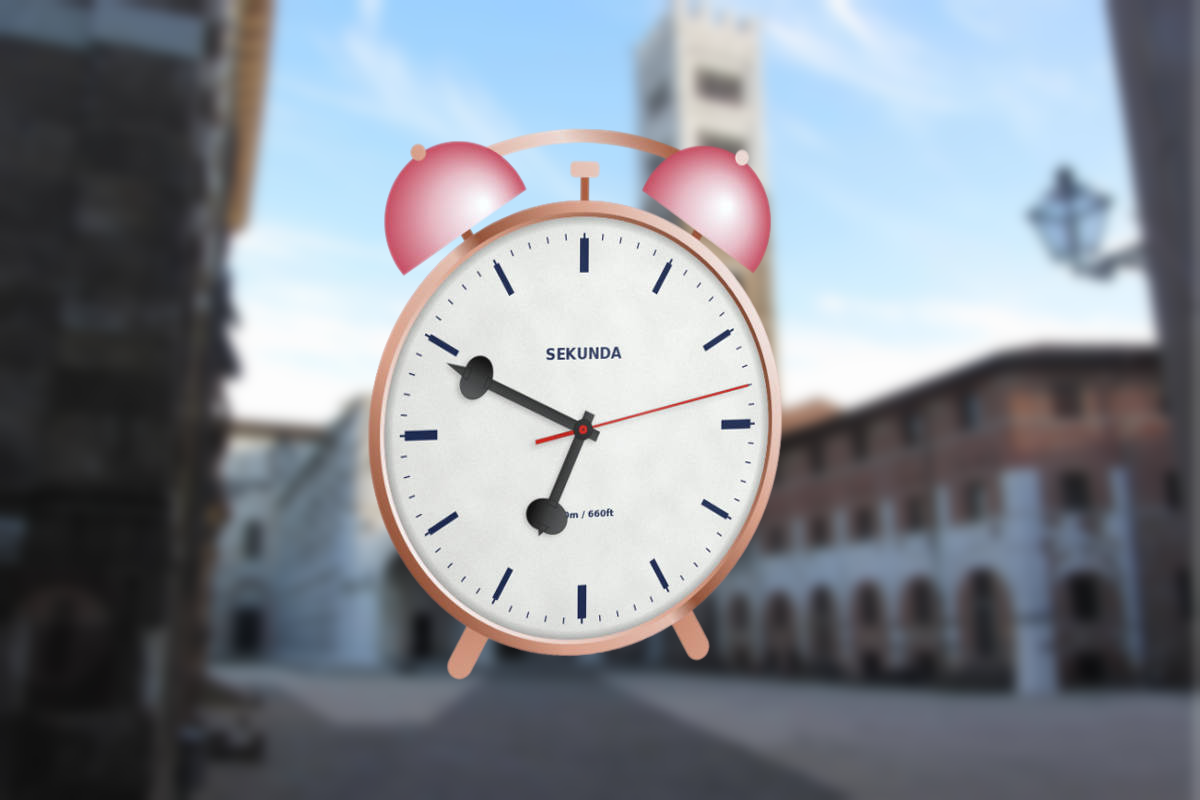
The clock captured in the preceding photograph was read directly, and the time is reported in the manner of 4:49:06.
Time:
6:49:13
